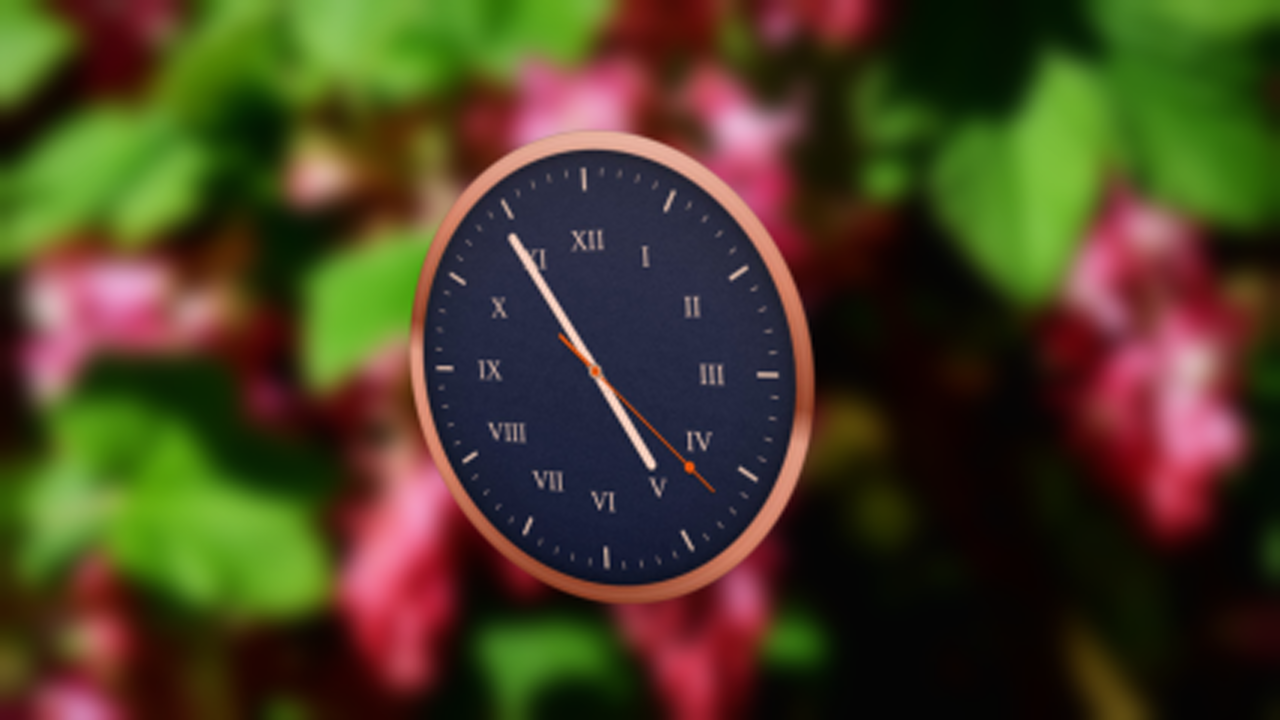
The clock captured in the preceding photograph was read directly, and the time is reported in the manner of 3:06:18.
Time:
4:54:22
